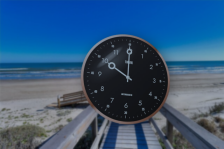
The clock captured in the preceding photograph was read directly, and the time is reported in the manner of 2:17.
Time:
10:00
